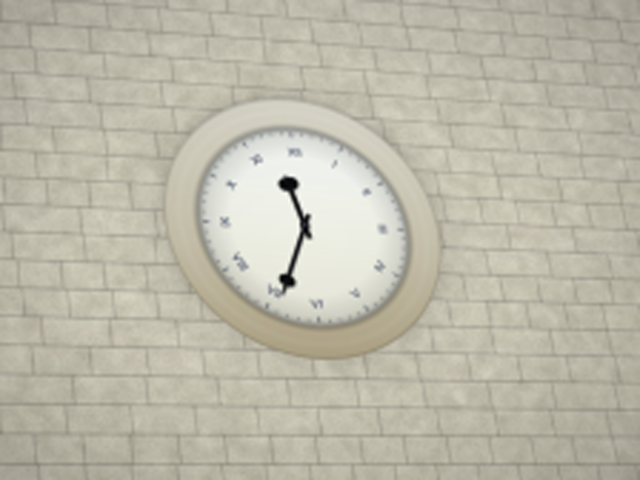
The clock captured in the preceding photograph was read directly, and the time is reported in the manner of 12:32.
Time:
11:34
